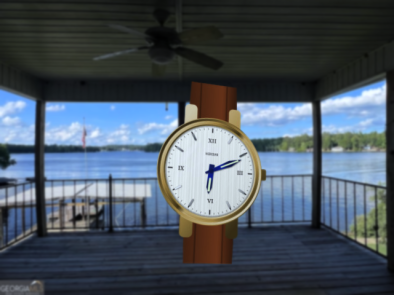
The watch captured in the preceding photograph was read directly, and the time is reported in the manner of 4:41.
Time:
6:11
